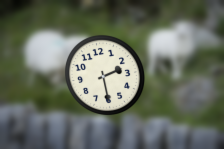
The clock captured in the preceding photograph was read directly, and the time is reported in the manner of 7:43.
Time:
2:30
